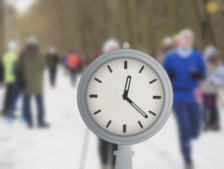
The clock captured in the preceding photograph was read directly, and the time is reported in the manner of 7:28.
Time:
12:22
